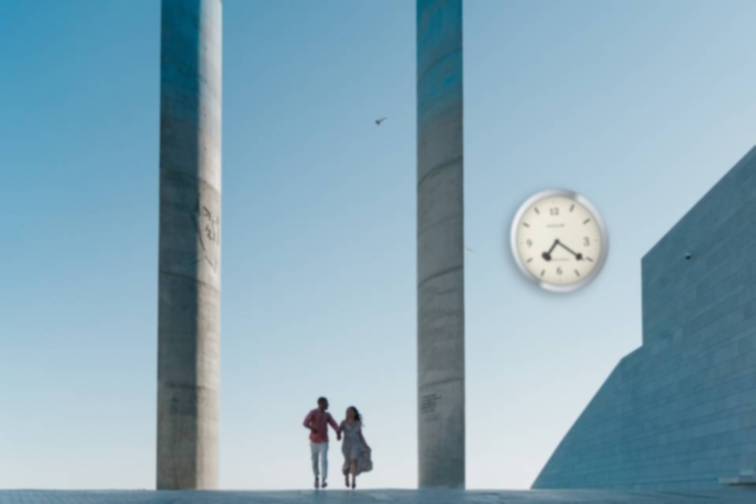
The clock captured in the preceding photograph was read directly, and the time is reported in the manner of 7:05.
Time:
7:21
